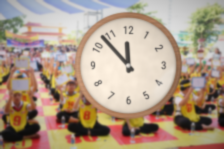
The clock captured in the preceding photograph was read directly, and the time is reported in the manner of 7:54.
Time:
11:53
